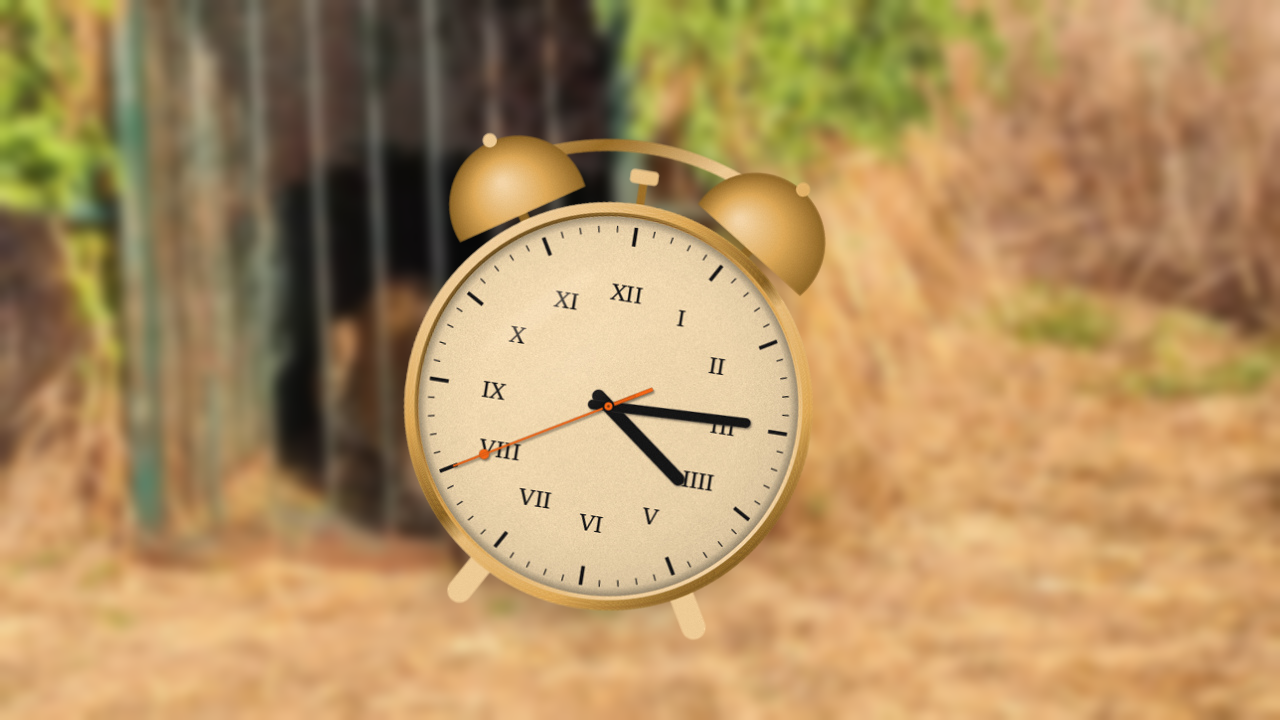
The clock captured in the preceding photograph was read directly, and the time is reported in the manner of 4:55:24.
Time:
4:14:40
